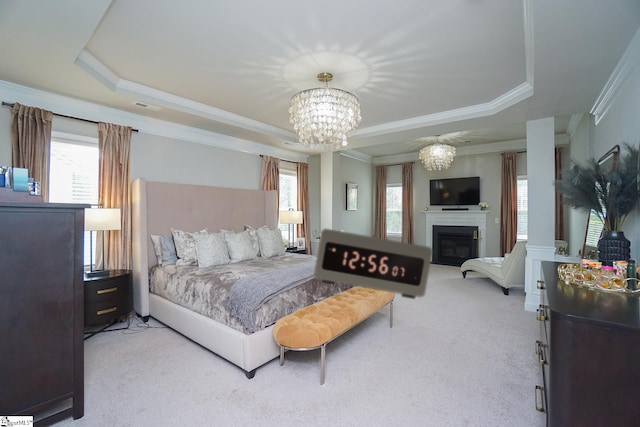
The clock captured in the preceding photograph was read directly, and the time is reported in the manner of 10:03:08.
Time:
12:56:07
